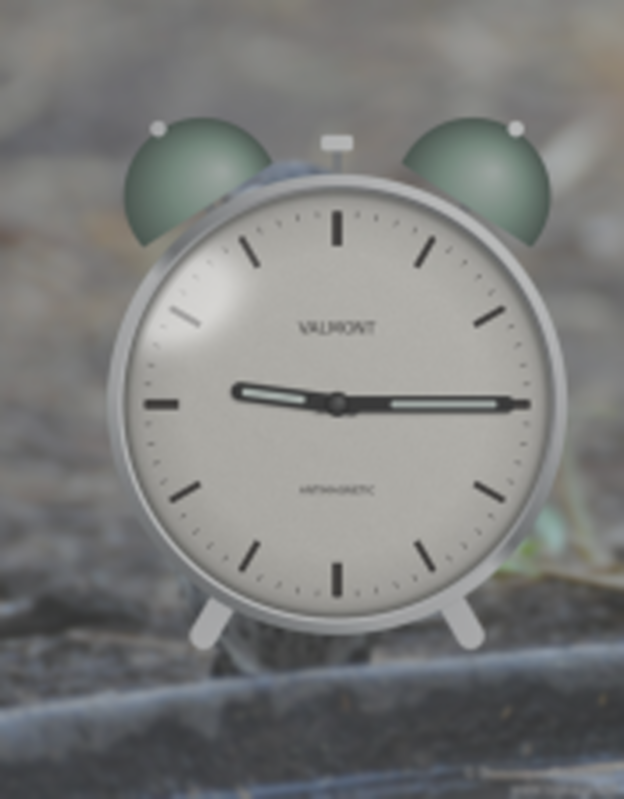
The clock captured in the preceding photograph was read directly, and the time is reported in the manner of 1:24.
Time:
9:15
